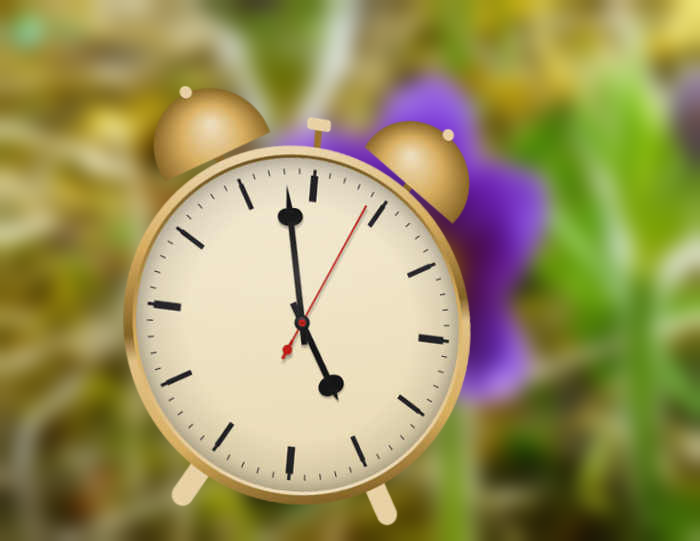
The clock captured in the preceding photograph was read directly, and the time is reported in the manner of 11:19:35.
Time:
4:58:04
